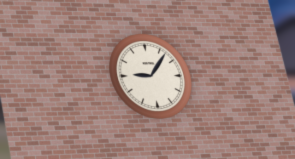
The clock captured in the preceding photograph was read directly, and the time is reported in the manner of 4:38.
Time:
9:07
